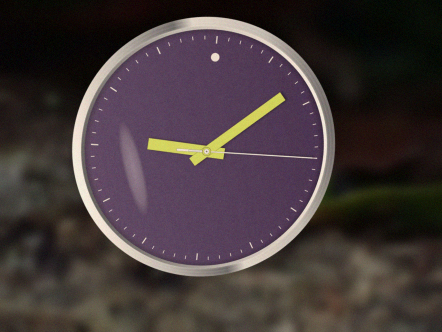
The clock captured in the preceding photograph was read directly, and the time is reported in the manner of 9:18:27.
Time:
9:08:15
